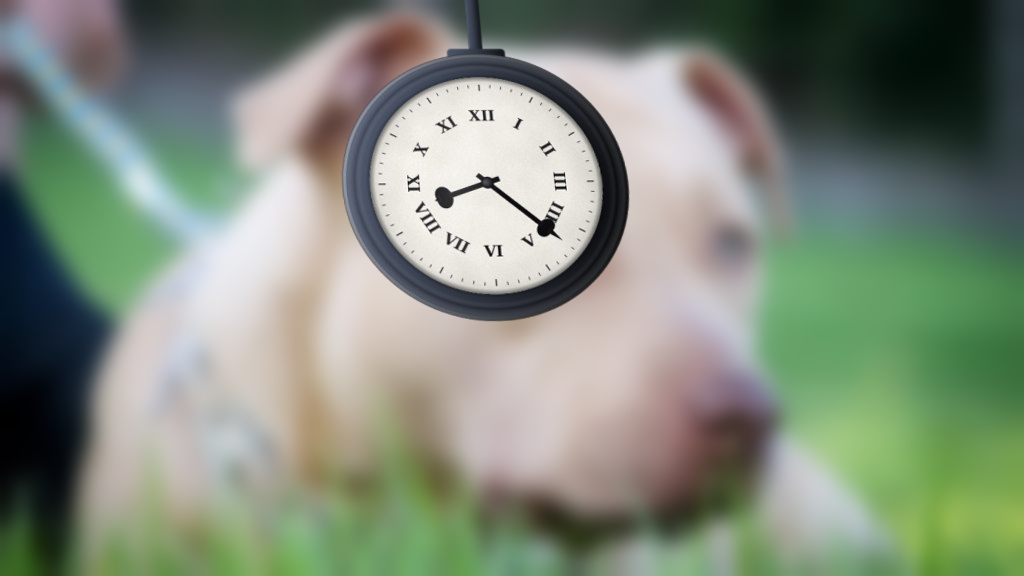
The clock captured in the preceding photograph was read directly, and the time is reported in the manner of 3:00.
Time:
8:22
